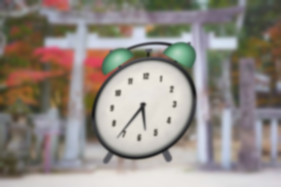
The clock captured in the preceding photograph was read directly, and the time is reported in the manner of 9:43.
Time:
5:36
